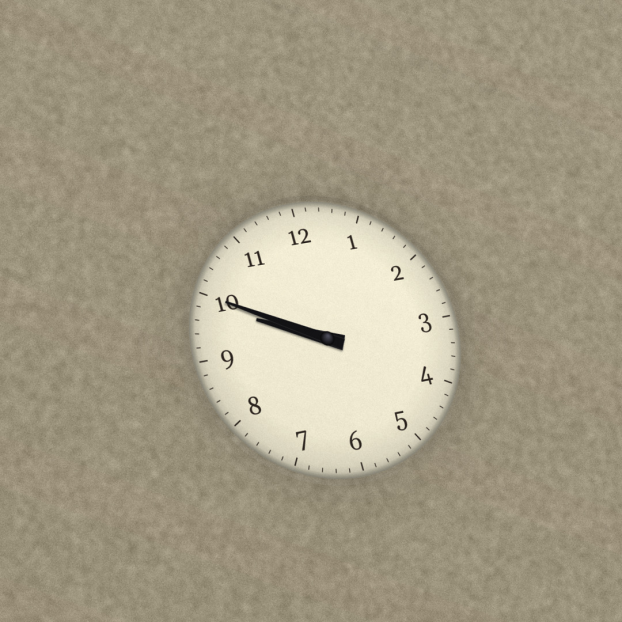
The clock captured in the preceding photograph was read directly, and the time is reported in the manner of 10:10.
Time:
9:50
